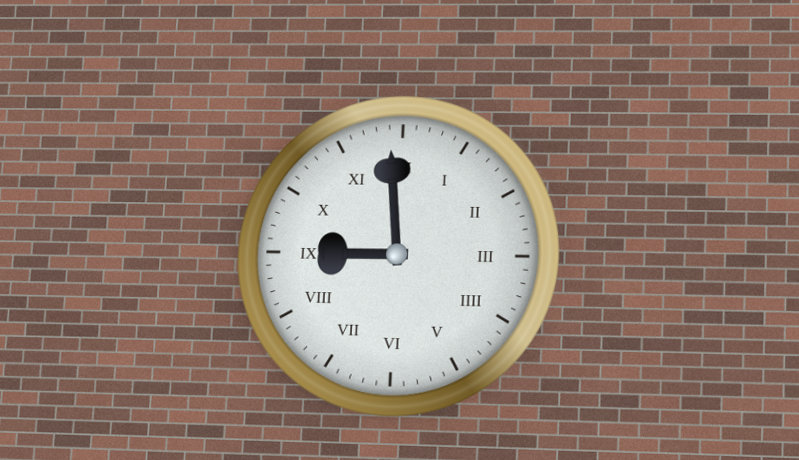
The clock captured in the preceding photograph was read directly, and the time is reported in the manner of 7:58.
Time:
8:59
